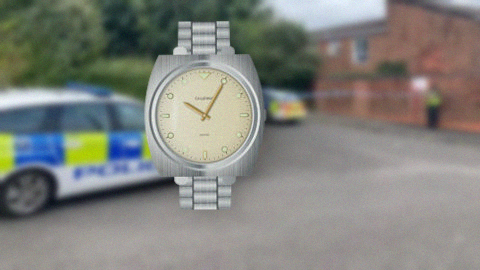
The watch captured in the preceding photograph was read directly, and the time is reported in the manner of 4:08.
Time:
10:05
